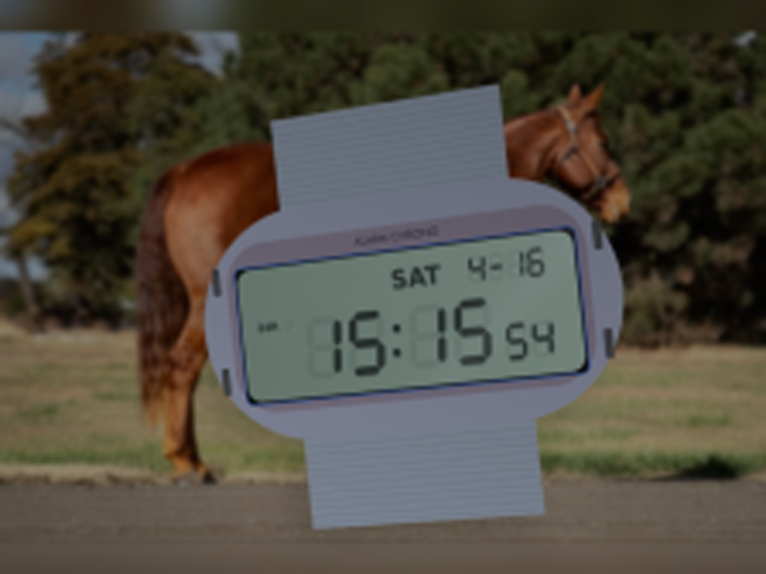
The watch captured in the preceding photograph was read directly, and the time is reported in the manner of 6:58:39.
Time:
15:15:54
